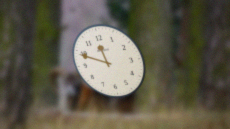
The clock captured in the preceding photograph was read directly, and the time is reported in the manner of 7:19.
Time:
11:49
